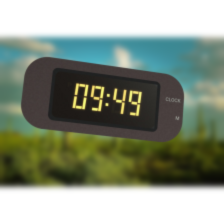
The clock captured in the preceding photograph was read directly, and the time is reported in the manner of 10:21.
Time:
9:49
